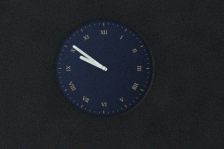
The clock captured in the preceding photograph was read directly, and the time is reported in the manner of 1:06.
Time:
9:51
